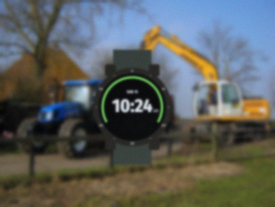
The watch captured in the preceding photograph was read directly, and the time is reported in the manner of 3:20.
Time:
10:24
